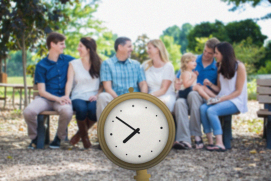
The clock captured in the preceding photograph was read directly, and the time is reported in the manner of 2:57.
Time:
7:52
